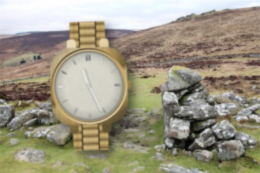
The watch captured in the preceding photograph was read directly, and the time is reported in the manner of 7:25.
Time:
11:26
